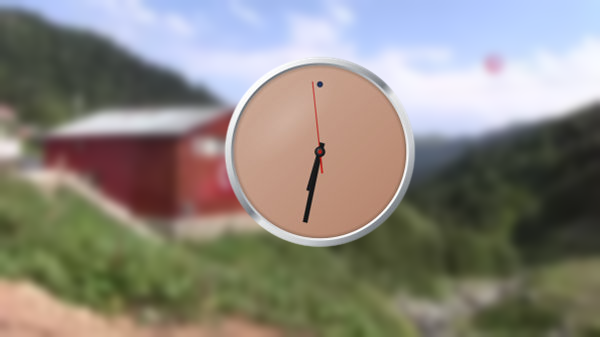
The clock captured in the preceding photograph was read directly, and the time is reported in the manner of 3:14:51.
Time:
6:31:59
